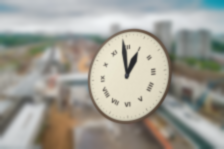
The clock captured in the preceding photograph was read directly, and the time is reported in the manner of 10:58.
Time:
12:59
